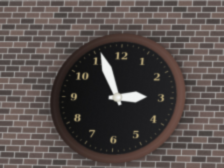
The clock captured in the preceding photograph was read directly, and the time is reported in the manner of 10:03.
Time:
2:56
